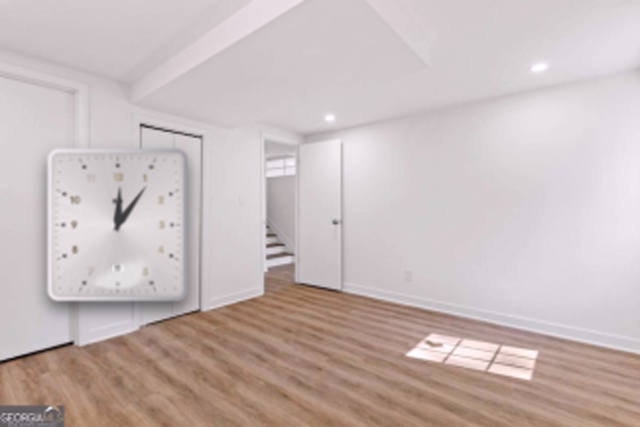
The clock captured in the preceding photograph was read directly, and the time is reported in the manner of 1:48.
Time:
12:06
